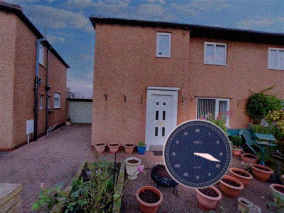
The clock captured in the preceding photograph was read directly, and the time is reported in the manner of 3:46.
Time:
3:18
